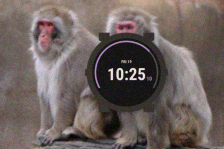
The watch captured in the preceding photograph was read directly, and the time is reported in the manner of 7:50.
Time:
10:25
